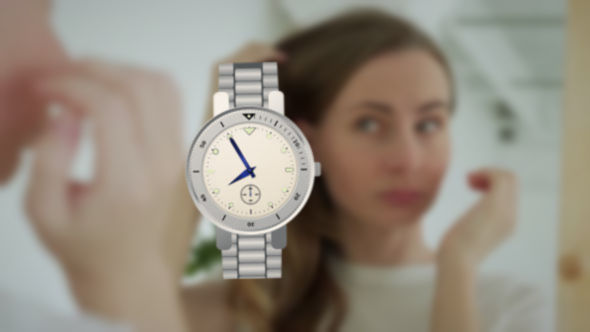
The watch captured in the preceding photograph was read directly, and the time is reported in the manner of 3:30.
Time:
7:55
